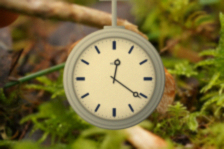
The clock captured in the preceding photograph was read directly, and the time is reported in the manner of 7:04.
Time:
12:21
